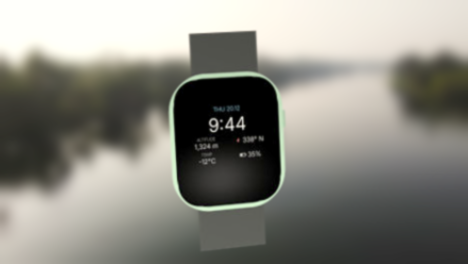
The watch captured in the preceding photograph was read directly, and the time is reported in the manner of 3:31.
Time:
9:44
